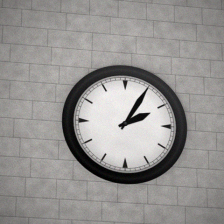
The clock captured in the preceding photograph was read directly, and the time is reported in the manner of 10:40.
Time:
2:05
